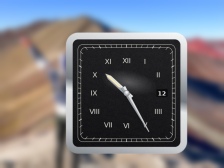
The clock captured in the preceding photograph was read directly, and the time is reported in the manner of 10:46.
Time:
10:25
